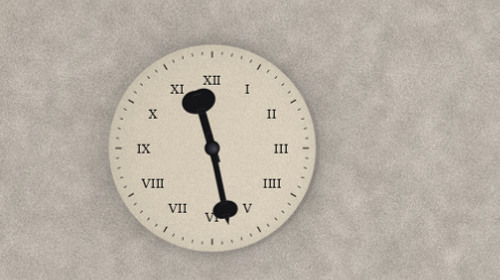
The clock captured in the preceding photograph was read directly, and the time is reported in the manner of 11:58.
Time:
11:28
